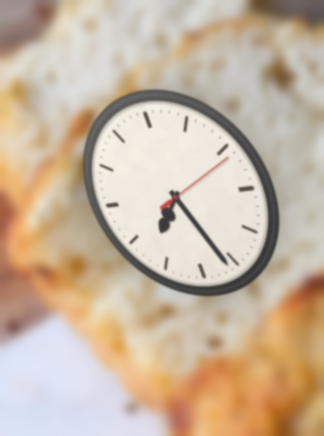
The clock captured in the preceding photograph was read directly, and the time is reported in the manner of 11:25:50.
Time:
7:26:11
